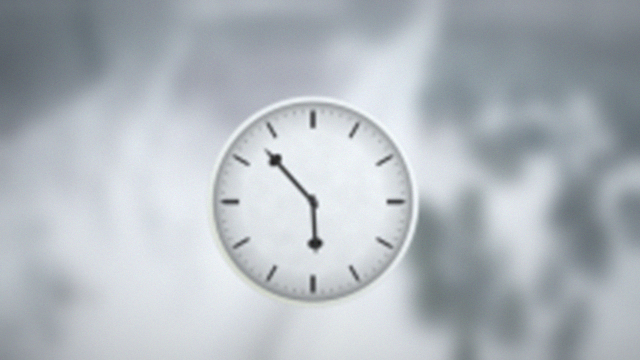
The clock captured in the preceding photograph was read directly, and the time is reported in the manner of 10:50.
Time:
5:53
